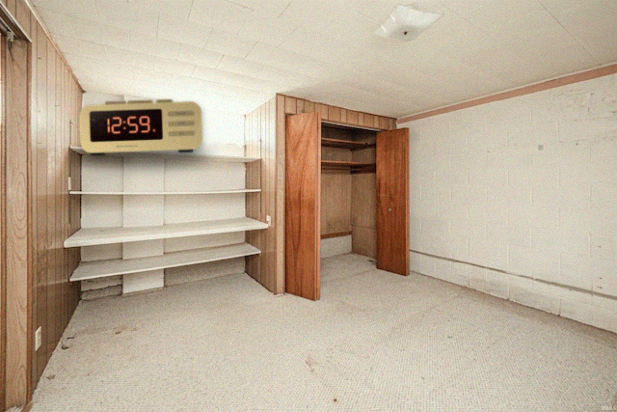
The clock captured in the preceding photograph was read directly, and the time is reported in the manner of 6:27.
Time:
12:59
